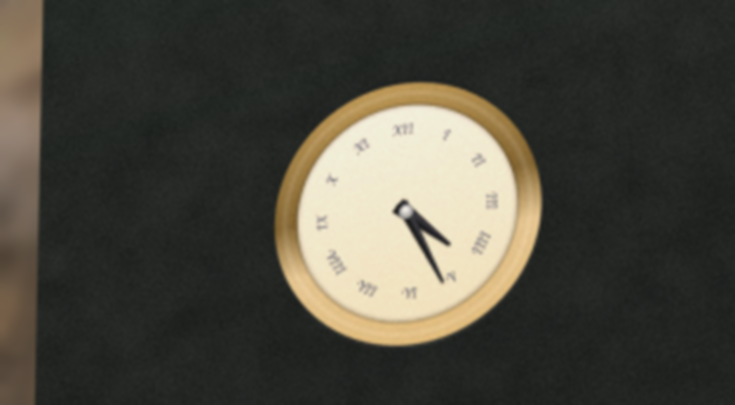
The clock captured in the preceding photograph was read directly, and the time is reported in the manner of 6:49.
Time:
4:26
